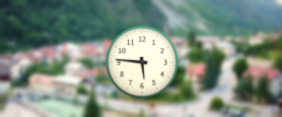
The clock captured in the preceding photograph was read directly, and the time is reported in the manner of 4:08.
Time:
5:46
